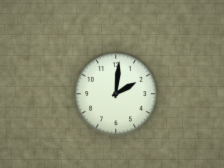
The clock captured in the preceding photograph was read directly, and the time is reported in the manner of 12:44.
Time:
2:01
